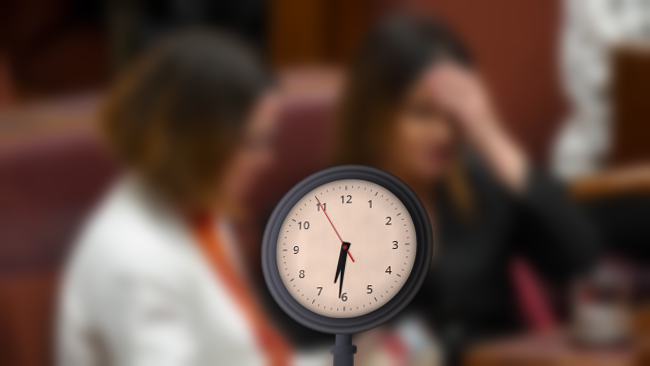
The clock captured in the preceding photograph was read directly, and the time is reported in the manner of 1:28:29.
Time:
6:30:55
